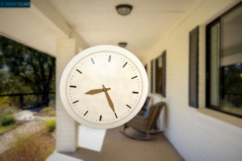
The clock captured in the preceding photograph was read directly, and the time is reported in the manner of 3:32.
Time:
8:25
